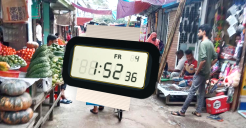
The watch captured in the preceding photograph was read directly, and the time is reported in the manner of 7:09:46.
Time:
1:52:36
